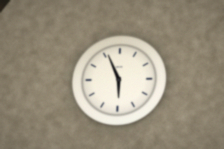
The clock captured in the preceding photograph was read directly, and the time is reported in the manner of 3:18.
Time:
5:56
